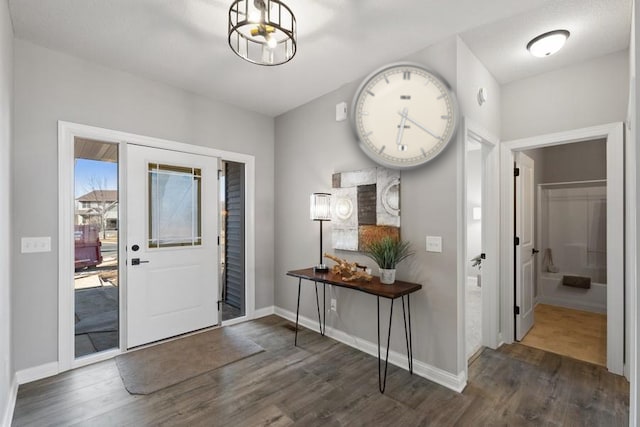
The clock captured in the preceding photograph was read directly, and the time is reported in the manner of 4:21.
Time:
6:20
